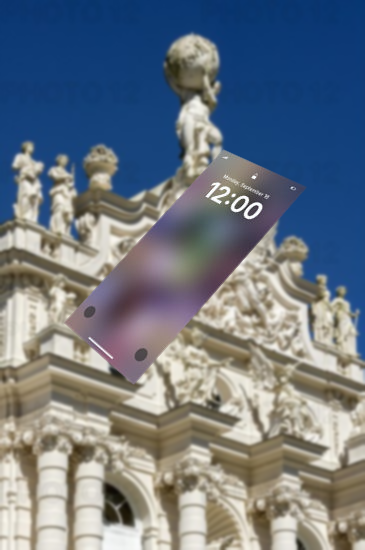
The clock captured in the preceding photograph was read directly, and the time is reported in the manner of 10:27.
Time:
12:00
